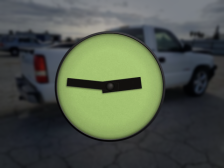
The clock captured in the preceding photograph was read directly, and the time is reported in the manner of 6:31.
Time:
2:46
